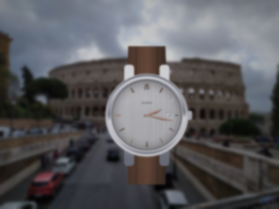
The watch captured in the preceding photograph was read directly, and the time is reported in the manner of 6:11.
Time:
2:17
